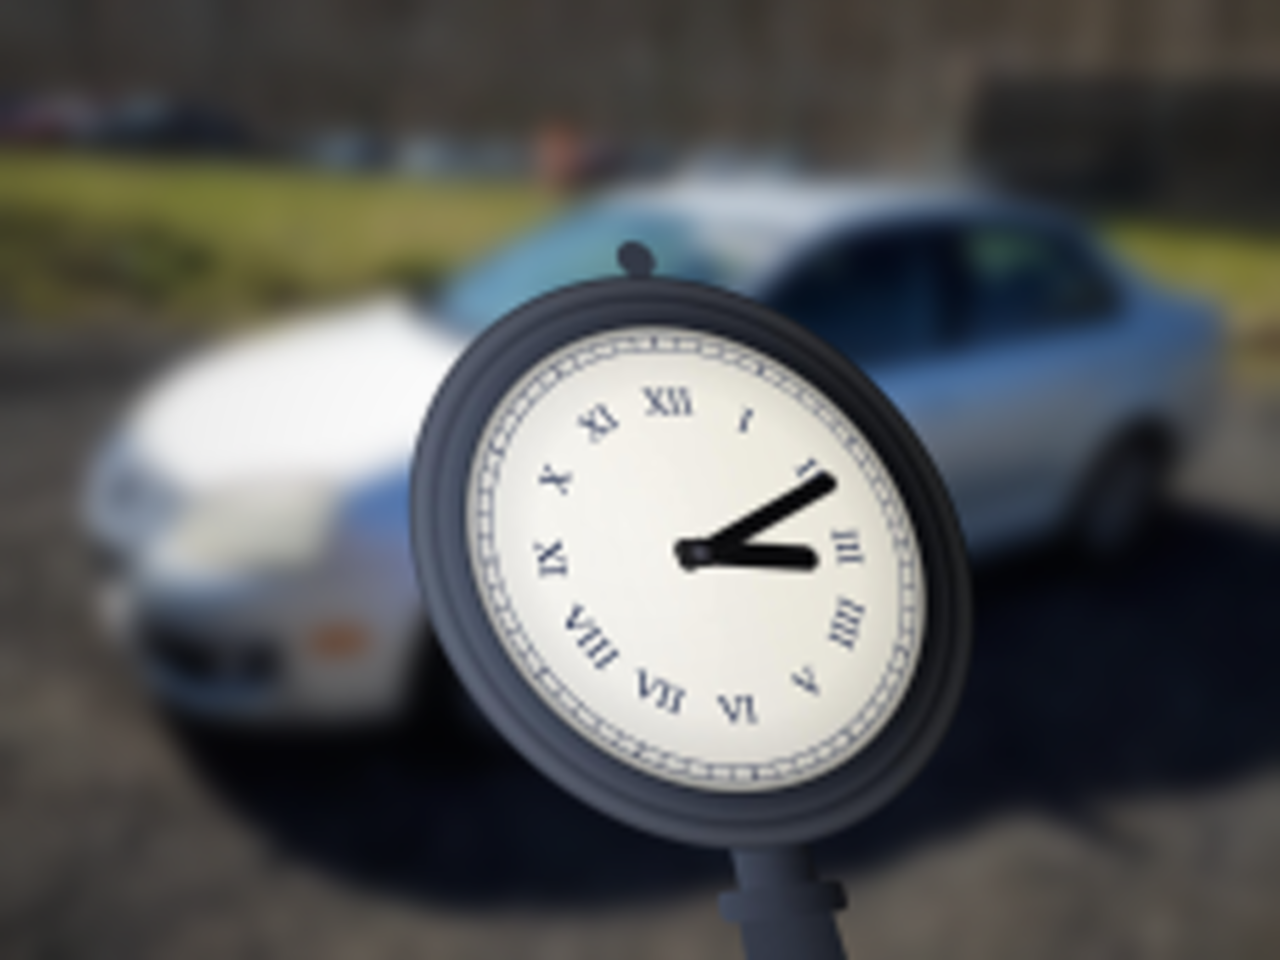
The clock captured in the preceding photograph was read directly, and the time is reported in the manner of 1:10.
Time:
3:11
